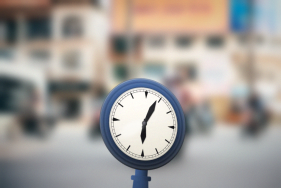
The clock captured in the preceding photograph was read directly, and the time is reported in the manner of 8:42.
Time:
6:04
